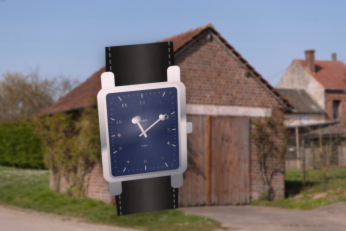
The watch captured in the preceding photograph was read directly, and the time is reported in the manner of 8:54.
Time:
11:09
